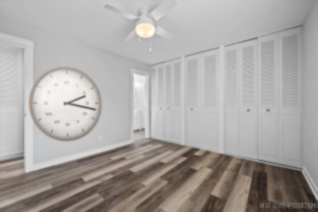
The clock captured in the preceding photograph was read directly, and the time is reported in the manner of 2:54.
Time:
2:17
